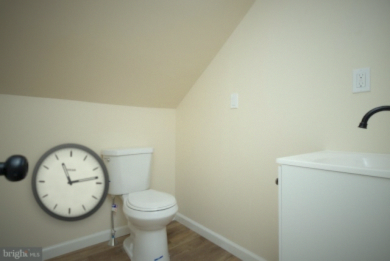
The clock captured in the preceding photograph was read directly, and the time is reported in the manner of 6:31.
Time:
11:13
